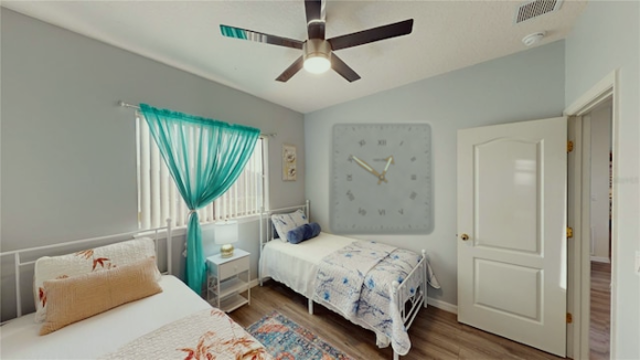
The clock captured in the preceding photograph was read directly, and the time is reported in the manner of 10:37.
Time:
12:51
